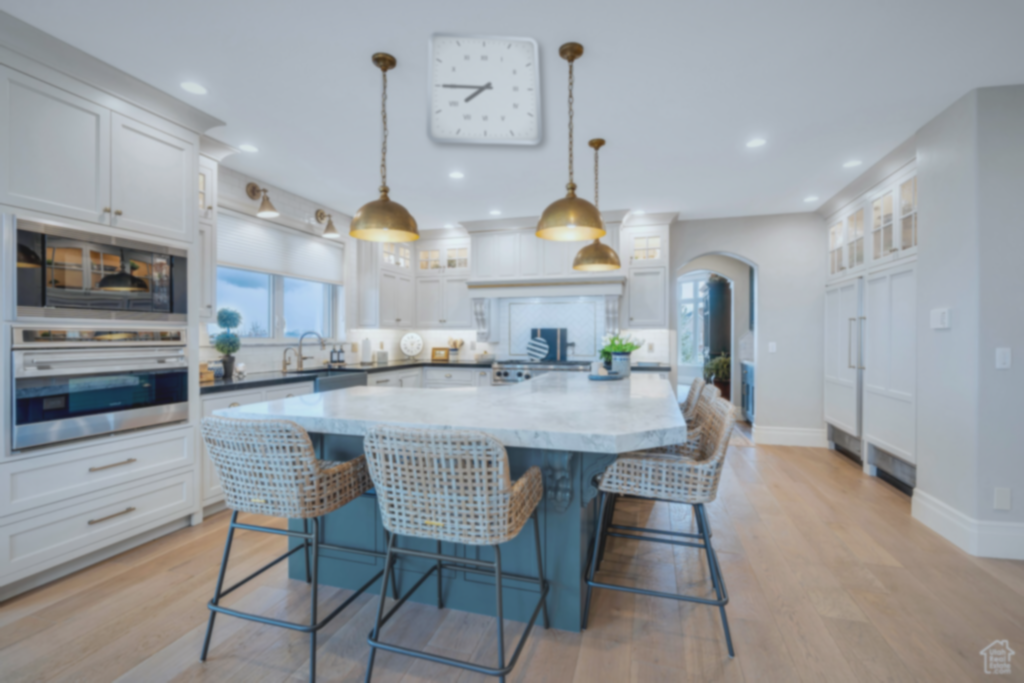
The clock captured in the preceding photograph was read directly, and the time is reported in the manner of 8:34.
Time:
7:45
